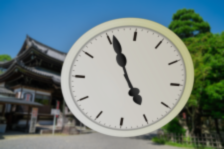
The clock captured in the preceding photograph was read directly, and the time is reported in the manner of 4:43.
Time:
4:56
